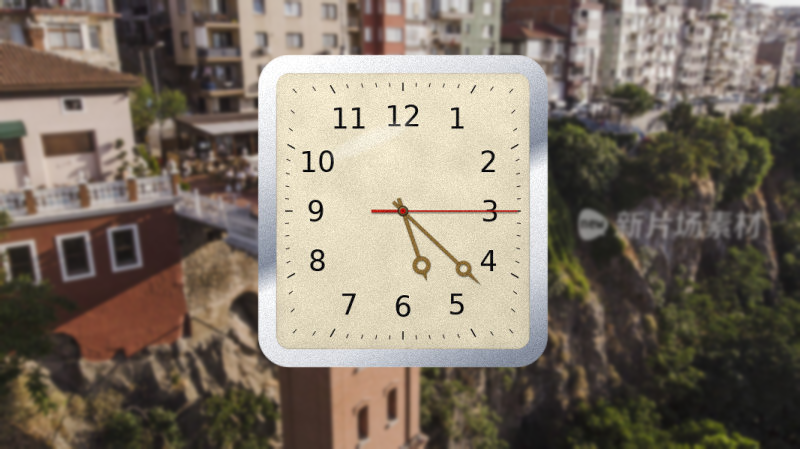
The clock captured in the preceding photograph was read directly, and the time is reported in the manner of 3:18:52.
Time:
5:22:15
